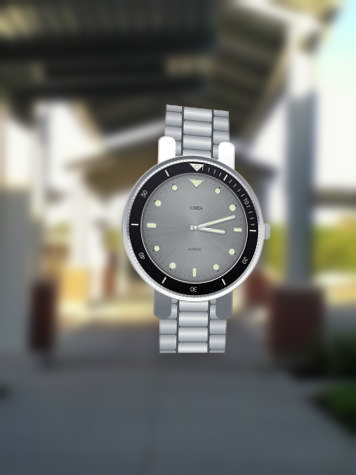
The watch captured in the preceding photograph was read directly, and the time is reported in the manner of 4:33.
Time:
3:12
